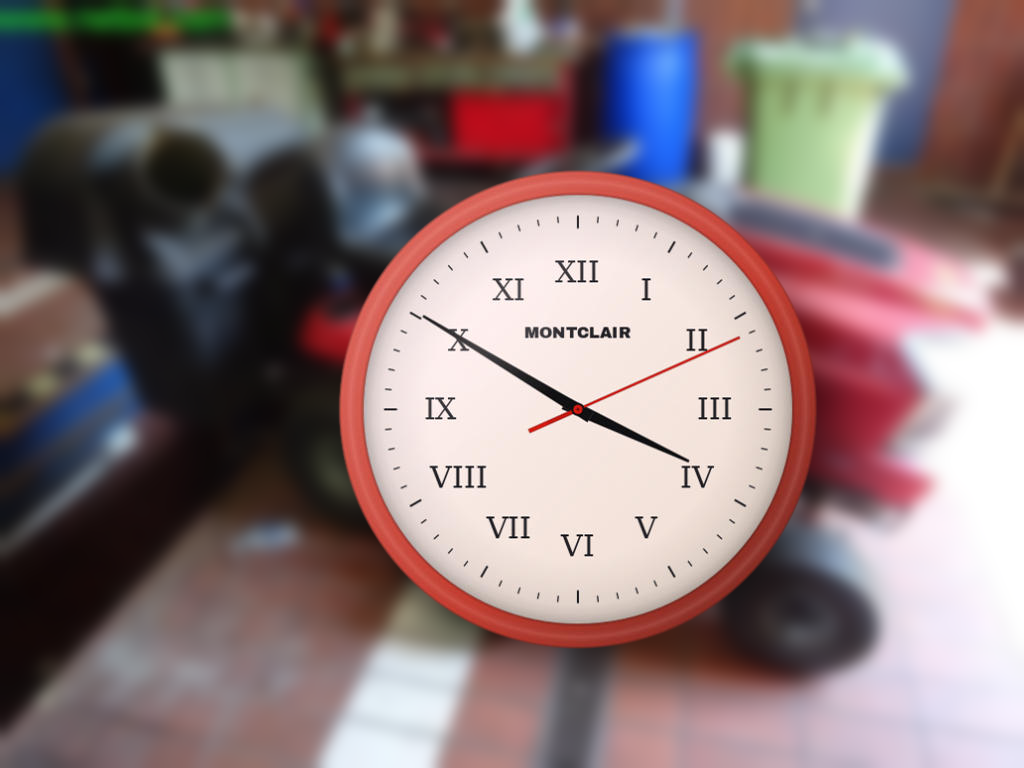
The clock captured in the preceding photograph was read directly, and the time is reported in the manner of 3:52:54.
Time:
3:50:11
